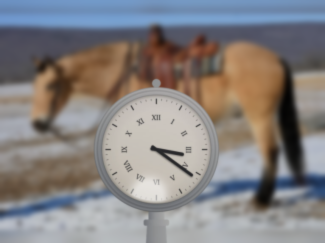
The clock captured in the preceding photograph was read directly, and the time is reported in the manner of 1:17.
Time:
3:21
